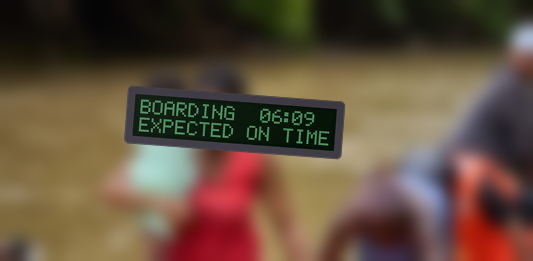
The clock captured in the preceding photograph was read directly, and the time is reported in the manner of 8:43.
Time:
6:09
